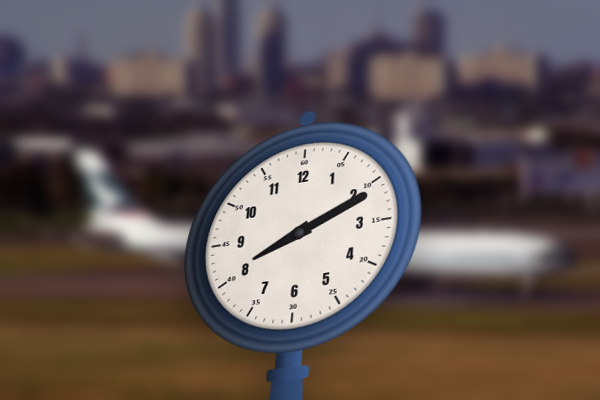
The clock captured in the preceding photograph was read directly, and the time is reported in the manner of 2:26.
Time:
8:11
